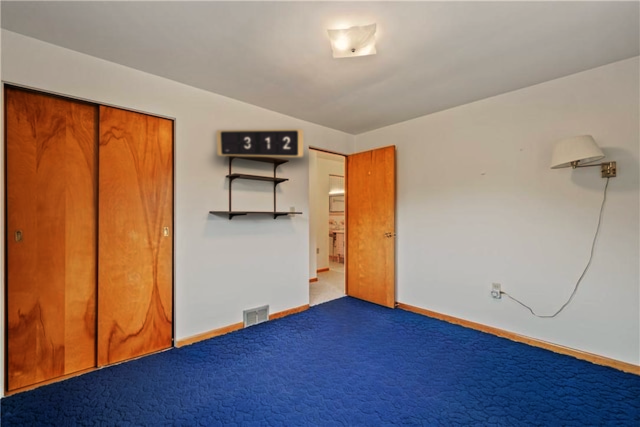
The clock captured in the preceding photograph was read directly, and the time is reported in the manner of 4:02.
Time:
3:12
